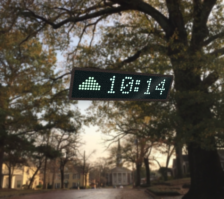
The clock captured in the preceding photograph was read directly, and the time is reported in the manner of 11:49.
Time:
10:14
